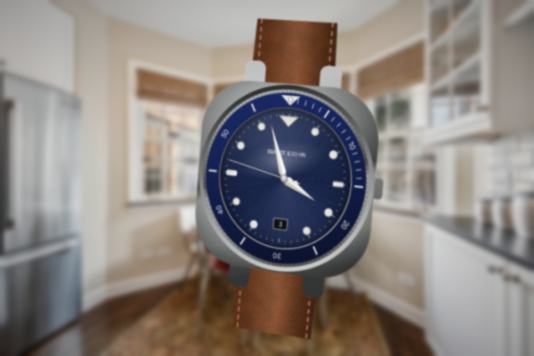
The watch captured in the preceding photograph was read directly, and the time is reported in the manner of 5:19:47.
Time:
3:56:47
